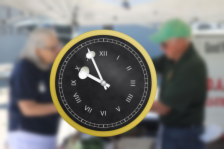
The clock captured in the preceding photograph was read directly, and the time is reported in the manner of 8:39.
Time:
9:56
